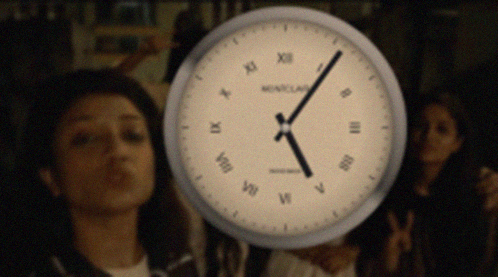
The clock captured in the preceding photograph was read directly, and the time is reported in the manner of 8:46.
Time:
5:06
